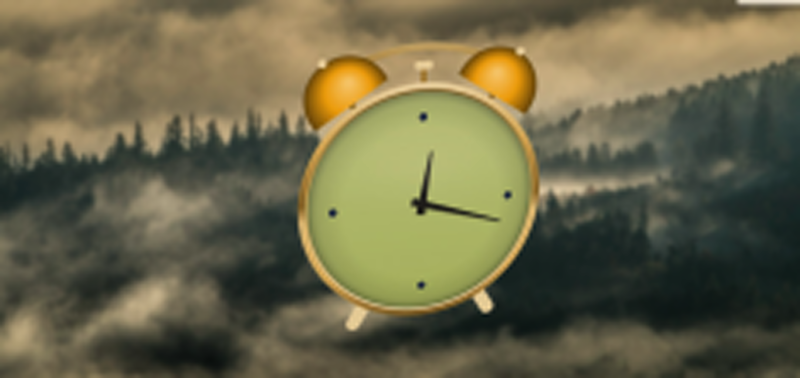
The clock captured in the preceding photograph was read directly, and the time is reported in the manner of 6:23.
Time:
12:18
